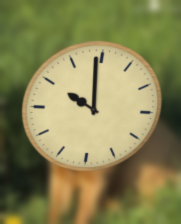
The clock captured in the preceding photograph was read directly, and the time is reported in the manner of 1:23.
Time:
9:59
